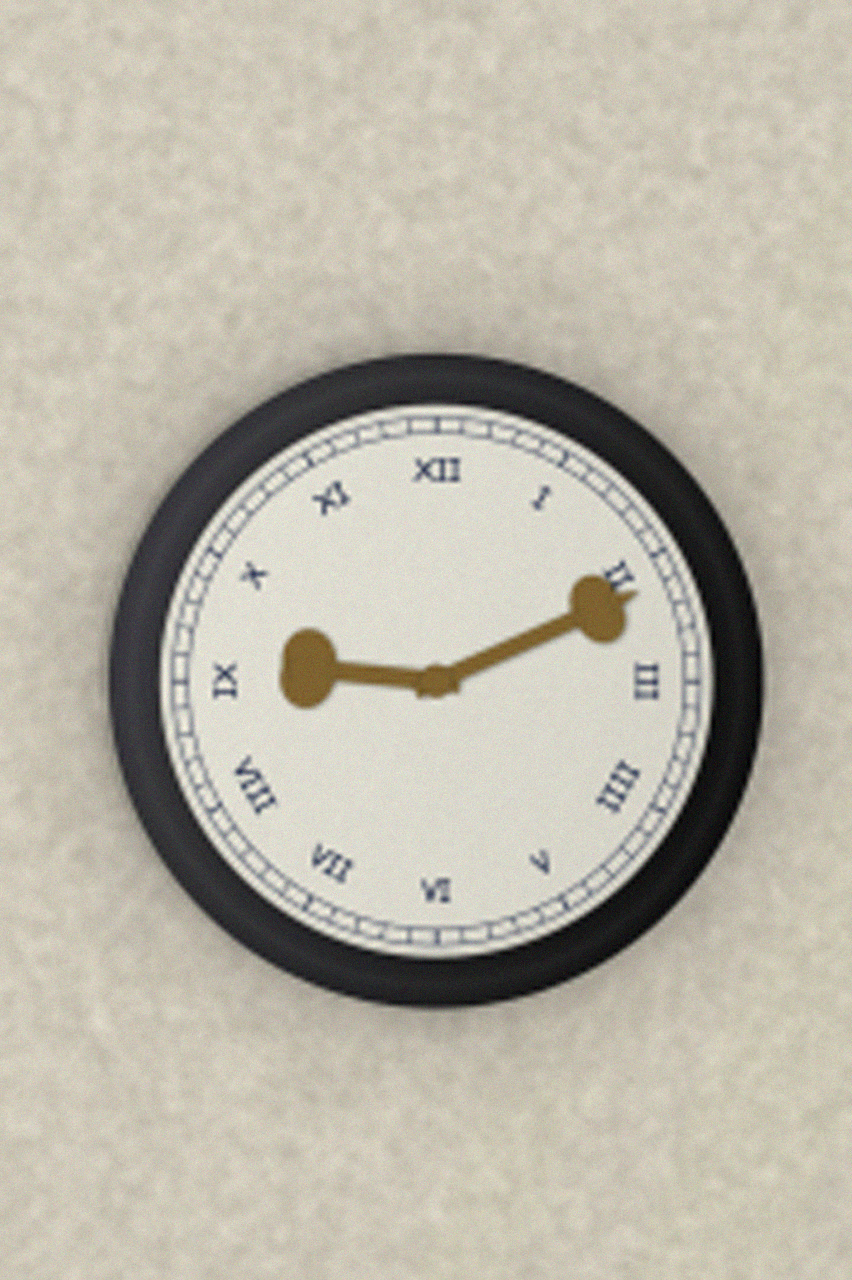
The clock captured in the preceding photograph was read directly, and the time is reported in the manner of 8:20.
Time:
9:11
